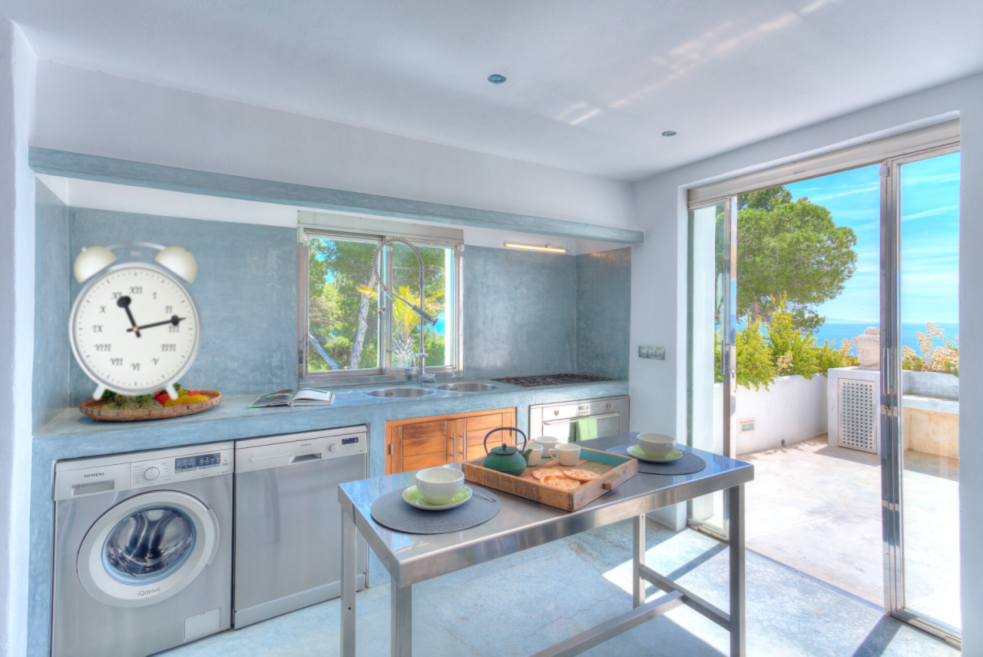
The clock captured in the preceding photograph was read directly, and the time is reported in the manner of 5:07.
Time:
11:13
